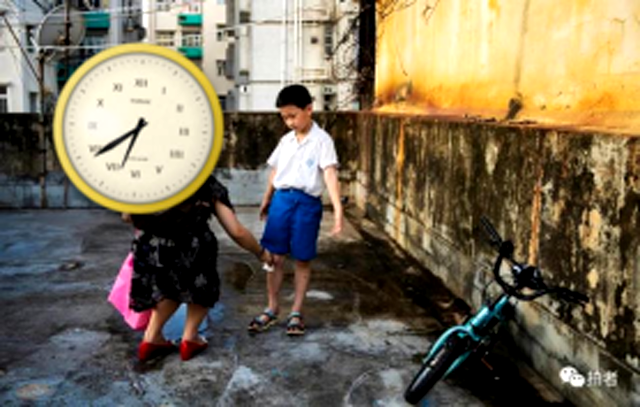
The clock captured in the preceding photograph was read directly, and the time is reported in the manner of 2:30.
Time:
6:39
